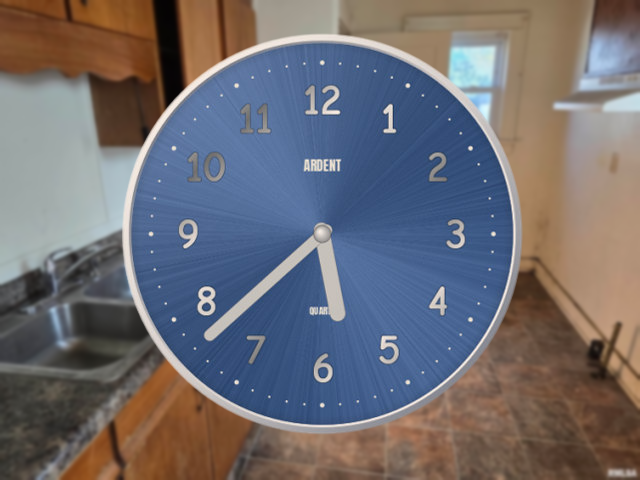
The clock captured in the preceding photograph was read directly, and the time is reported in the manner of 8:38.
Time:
5:38
